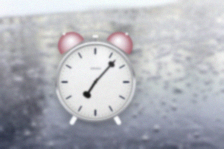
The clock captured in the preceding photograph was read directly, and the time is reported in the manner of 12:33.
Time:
7:07
